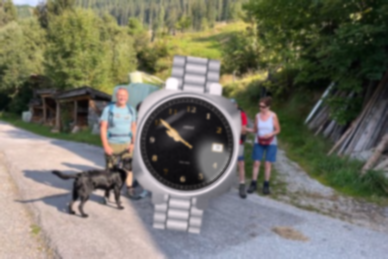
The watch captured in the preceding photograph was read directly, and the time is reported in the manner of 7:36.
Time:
9:51
